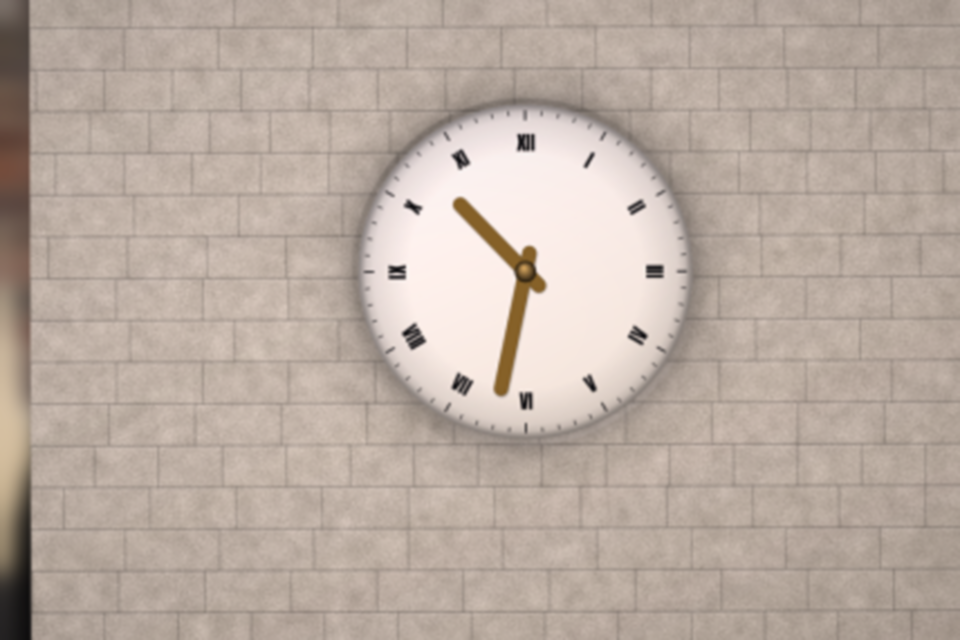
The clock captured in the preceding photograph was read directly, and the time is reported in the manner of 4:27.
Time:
10:32
